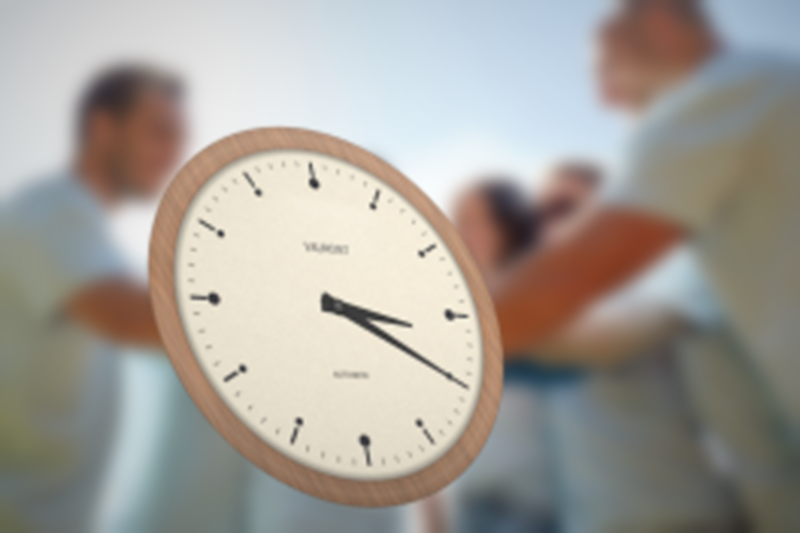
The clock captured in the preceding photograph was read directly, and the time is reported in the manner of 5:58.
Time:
3:20
